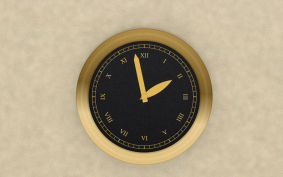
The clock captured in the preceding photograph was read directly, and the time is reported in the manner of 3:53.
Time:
1:58
